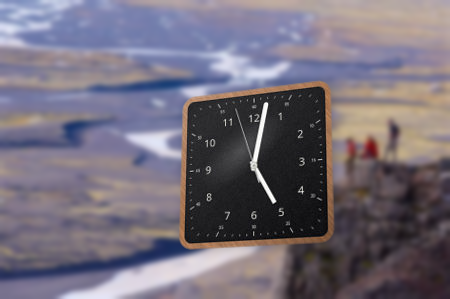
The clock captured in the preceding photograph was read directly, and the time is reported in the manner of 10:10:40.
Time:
5:01:57
